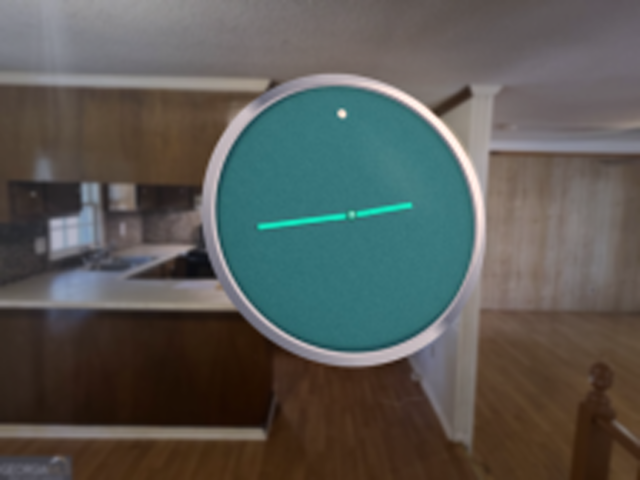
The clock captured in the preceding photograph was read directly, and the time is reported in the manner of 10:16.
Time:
2:44
